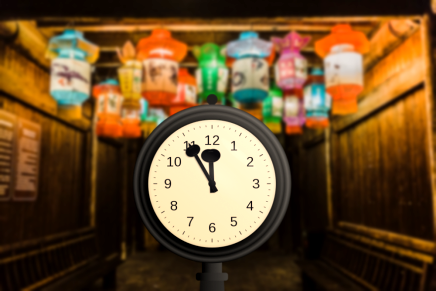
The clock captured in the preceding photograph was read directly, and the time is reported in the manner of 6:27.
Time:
11:55
